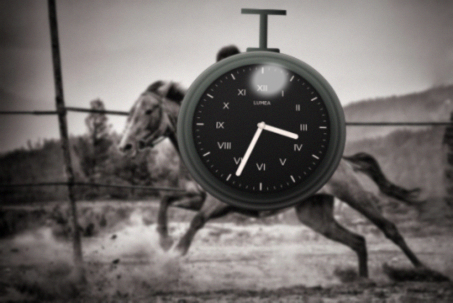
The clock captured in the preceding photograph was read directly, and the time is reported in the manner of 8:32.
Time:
3:34
